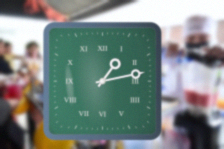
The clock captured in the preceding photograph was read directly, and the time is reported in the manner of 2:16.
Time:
1:13
